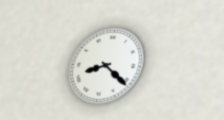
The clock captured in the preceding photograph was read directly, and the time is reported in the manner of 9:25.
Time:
8:21
